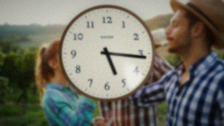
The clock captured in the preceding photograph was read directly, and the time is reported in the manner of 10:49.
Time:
5:16
